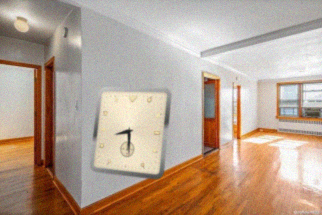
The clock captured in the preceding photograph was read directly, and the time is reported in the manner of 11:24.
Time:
8:29
